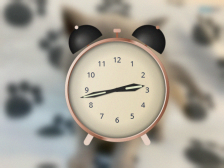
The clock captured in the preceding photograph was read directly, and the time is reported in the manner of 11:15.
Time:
2:43
